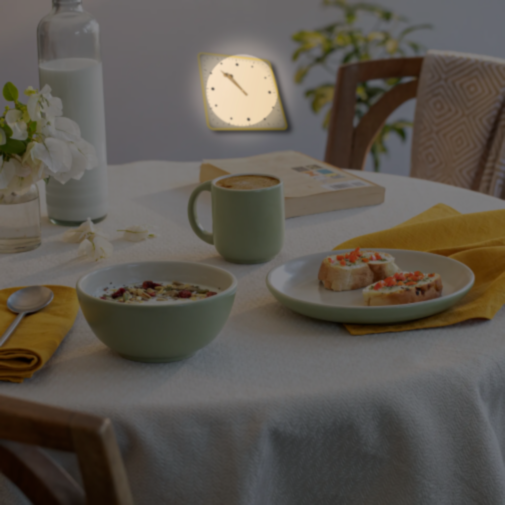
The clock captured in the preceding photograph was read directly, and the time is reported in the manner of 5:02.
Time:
10:53
